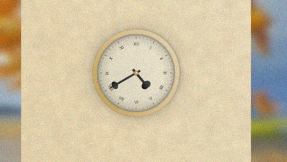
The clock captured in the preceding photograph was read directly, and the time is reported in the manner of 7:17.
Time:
4:40
